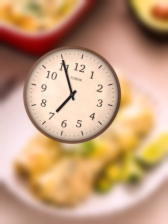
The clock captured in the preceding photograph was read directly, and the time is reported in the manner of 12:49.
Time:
6:55
